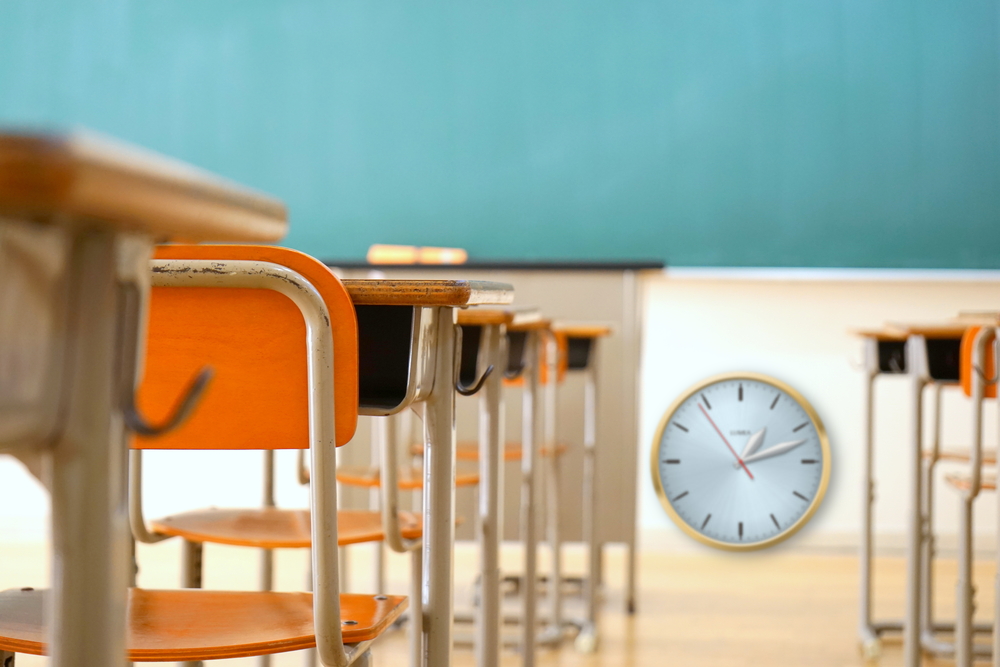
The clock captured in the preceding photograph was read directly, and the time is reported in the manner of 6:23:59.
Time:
1:11:54
